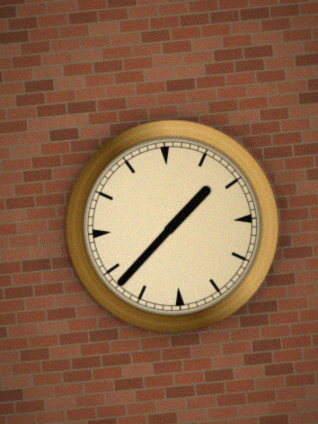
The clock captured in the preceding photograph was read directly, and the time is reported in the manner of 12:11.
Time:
1:38
